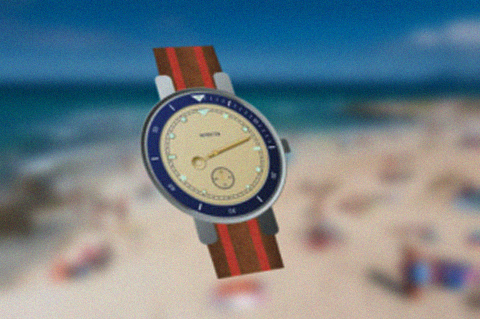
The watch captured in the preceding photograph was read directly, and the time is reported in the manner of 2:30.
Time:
8:12
